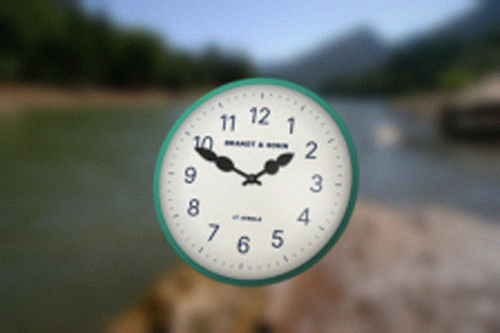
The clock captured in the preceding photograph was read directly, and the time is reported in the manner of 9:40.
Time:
1:49
